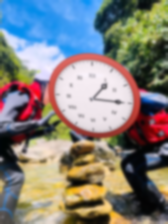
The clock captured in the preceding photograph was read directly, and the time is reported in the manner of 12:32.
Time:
1:15
